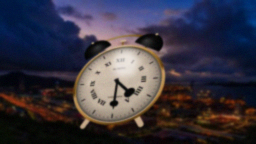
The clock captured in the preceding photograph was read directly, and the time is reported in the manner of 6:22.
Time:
4:30
